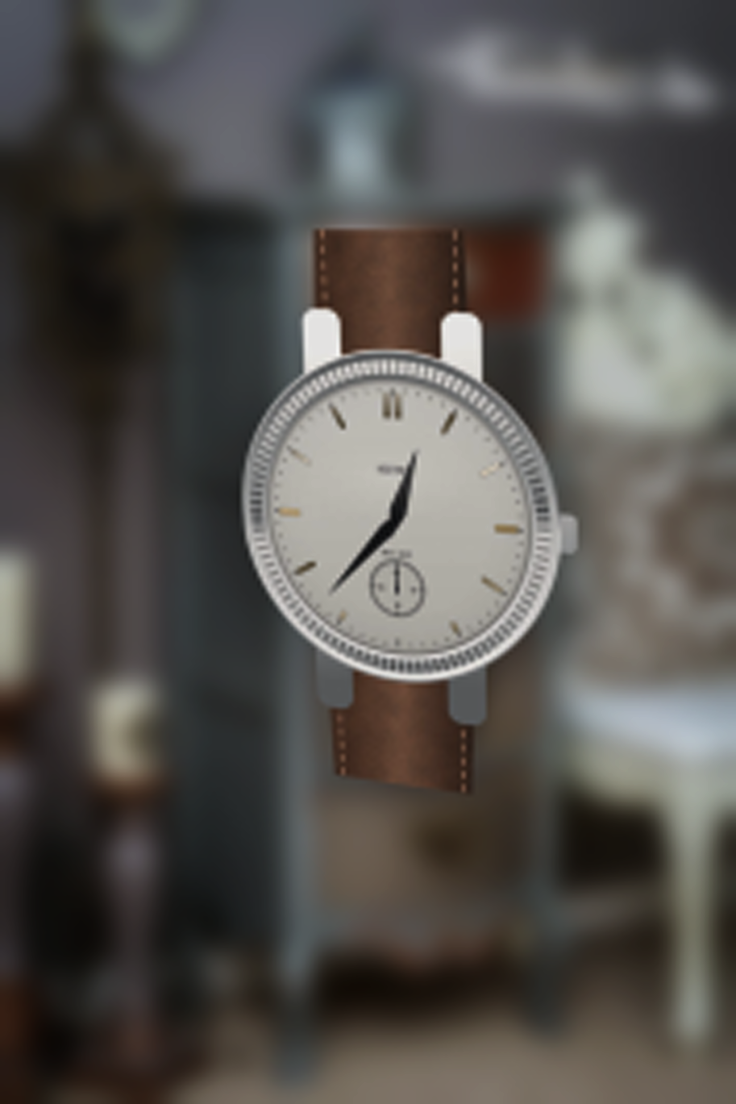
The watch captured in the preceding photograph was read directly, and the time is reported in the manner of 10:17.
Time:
12:37
